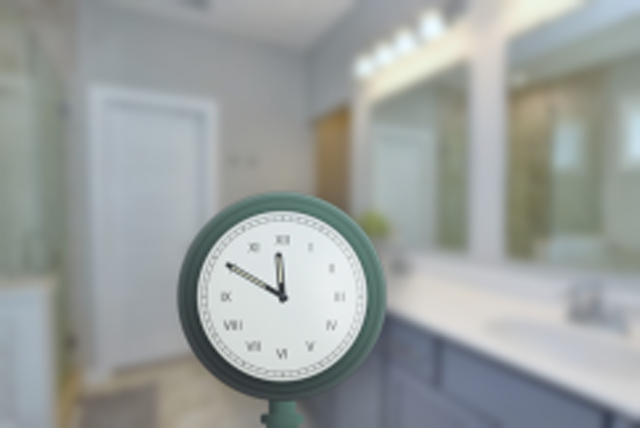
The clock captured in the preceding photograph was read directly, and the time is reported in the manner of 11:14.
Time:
11:50
